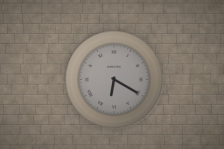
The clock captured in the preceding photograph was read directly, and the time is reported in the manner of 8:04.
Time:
6:20
